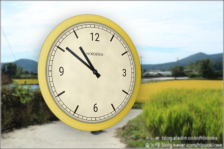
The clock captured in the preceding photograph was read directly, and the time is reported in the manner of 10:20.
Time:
10:51
